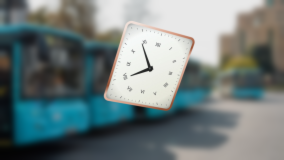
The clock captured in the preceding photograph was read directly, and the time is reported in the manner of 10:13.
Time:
7:54
